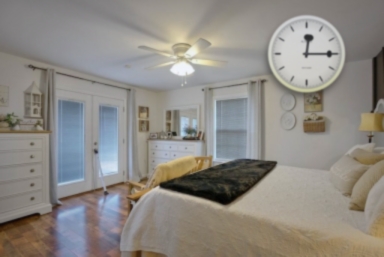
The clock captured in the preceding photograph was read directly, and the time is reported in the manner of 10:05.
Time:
12:15
